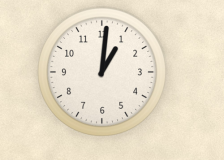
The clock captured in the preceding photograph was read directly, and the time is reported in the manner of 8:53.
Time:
1:01
